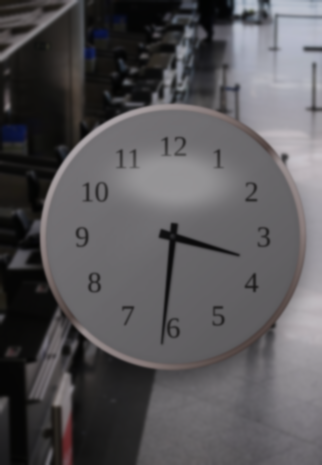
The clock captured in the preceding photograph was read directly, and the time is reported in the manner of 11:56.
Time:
3:31
